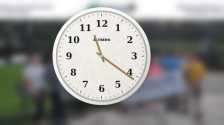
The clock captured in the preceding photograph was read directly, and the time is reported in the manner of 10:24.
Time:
11:21
